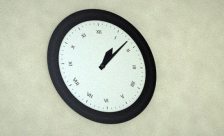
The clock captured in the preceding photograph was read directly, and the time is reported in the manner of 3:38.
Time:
1:08
